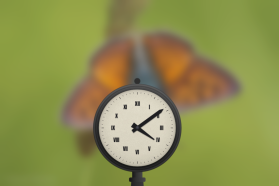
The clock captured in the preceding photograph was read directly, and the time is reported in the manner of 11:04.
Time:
4:09
